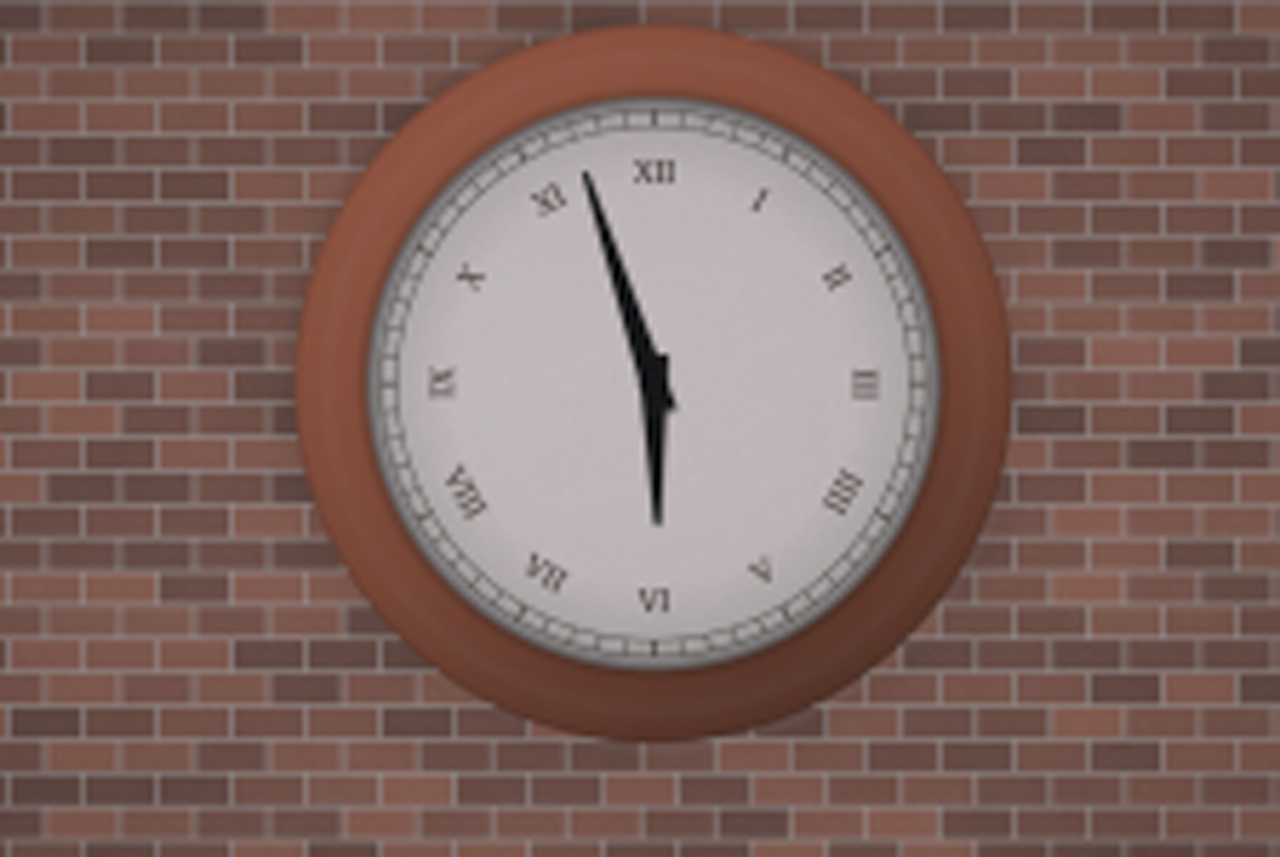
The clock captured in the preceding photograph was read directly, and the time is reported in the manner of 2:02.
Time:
5:57
